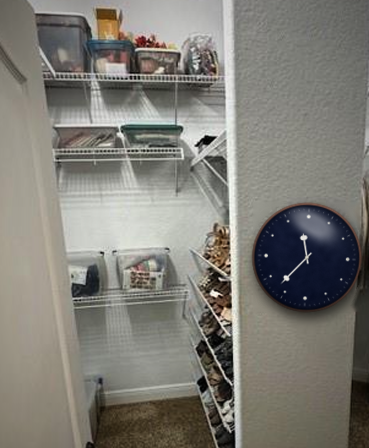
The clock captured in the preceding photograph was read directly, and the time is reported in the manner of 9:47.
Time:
11:37
